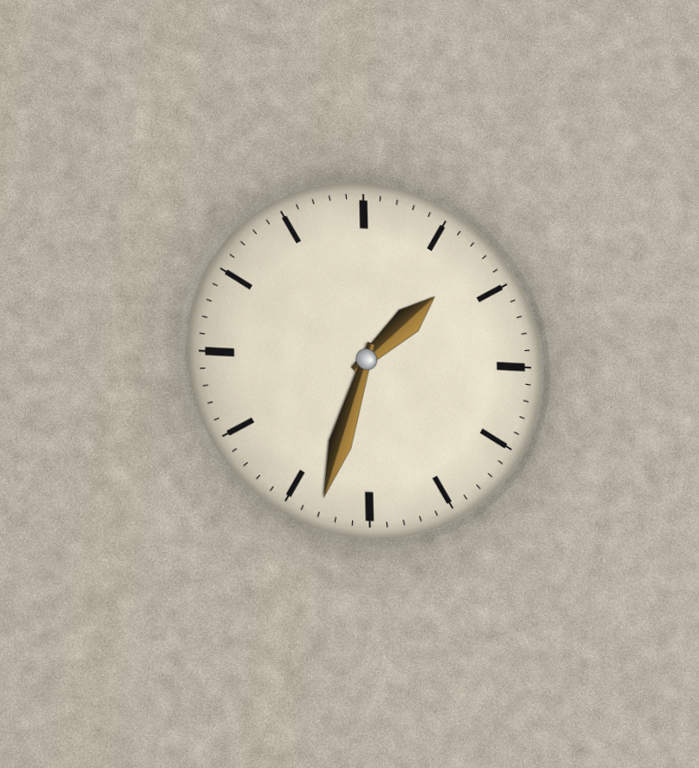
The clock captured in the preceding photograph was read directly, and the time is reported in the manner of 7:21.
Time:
1:33
